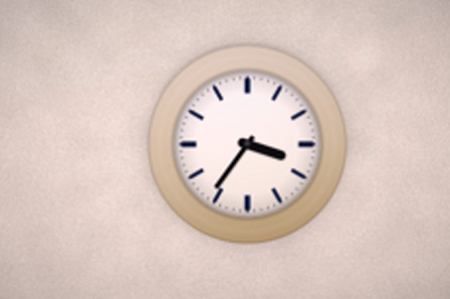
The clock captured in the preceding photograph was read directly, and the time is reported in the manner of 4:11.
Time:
3:36
